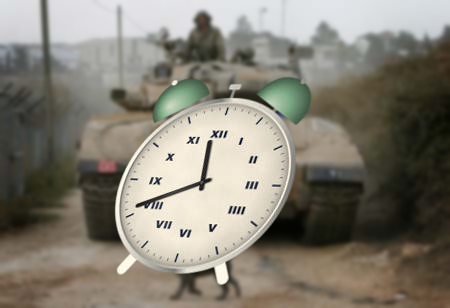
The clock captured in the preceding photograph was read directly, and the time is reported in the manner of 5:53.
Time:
11:41
